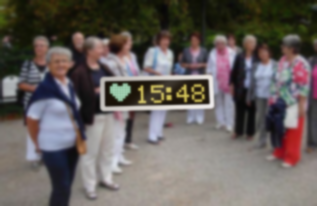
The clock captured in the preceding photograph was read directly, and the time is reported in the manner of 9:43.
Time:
15:48
